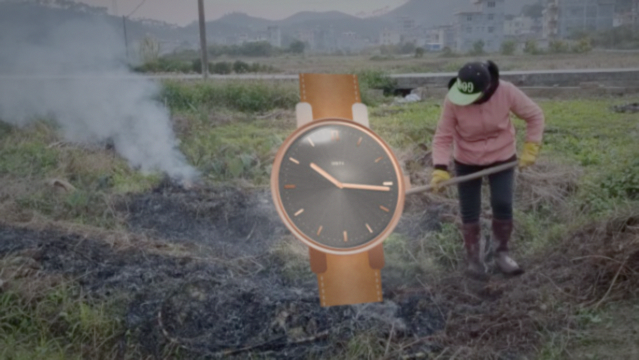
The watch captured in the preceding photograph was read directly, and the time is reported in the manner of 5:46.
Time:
10:16
